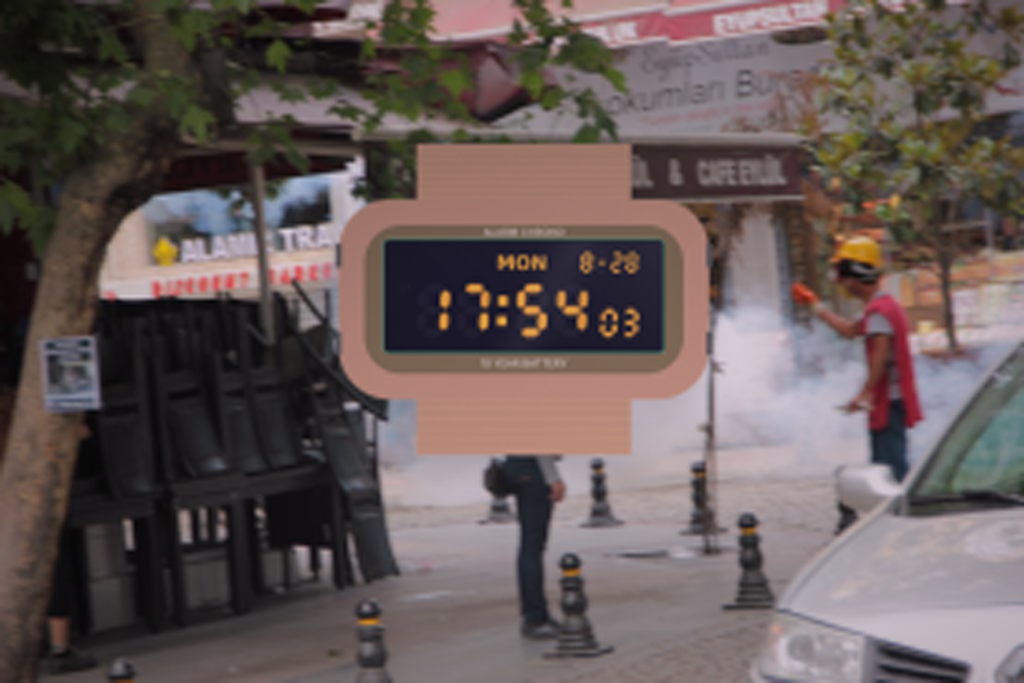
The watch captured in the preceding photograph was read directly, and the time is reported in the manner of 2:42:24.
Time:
17:54:03
